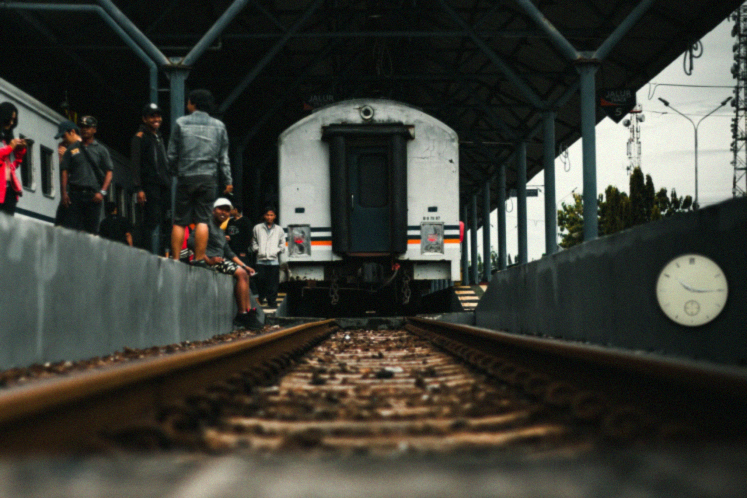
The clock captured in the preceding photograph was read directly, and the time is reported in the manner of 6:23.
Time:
10:15
